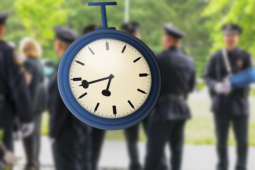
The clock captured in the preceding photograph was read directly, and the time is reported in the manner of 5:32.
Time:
6:43
